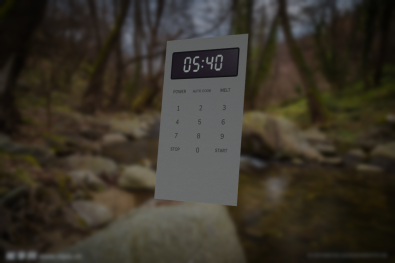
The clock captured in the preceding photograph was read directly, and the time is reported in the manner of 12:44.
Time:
5:40
